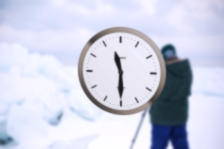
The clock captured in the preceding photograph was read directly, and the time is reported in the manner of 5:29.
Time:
11:30
